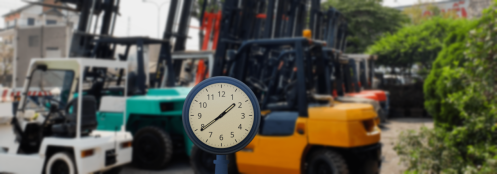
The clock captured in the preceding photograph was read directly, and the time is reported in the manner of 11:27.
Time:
1:39
